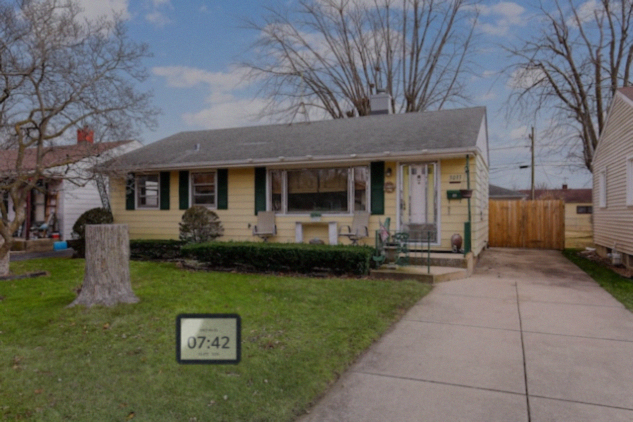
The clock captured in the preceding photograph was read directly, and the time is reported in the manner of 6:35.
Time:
7:42
